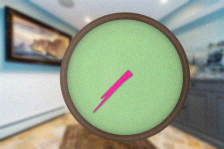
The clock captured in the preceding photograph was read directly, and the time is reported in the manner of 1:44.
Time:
7:37
